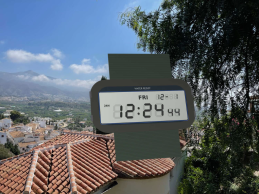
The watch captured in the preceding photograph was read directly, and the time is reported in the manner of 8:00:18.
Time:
12:24:44
